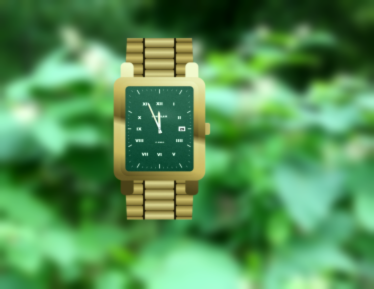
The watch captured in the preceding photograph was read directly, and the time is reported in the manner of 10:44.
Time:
11:56
